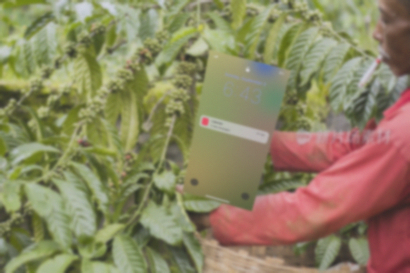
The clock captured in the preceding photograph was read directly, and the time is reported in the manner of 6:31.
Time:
6:43
